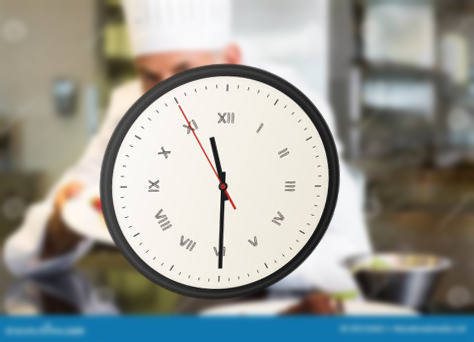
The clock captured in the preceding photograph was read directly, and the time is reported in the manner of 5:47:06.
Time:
11:29:55
